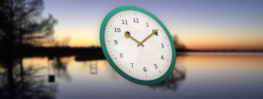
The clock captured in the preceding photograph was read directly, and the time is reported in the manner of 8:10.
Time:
10:09
